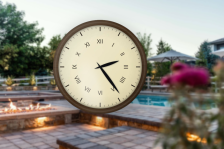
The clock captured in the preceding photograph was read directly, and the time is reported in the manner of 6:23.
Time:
2:24
